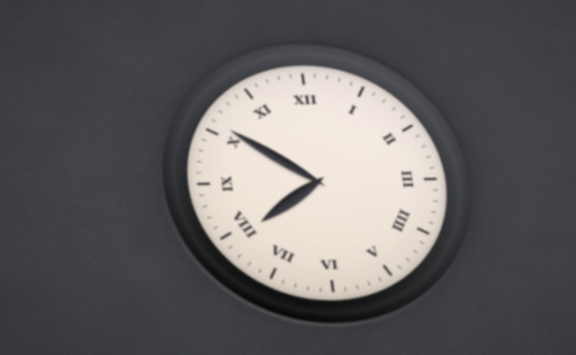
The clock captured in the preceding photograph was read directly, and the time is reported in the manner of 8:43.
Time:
7:51
